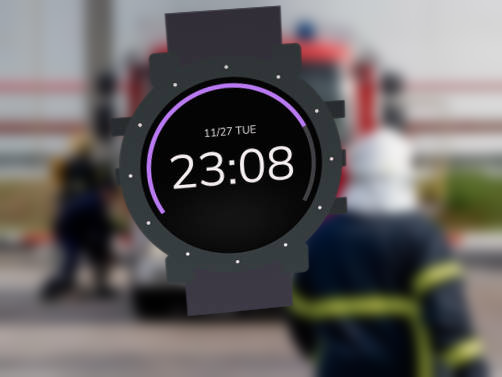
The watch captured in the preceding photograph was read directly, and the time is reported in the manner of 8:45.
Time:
23:08
